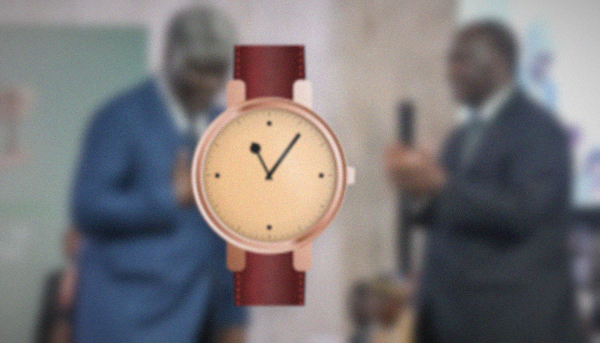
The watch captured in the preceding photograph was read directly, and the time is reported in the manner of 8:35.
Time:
11:06
